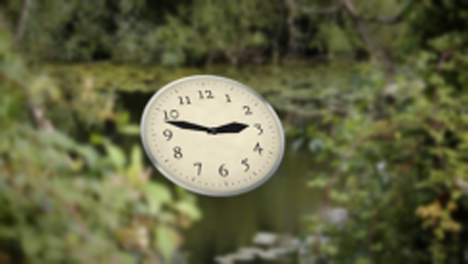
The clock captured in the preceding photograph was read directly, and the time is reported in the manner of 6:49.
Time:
2:48
